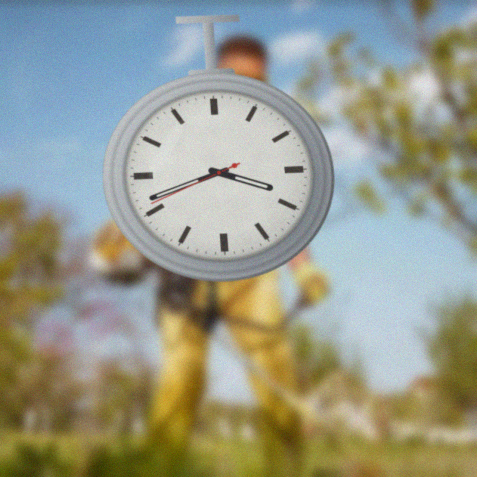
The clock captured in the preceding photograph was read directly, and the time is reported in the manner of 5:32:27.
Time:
3:41:41
